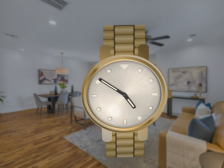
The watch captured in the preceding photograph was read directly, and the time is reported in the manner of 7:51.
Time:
4:51
